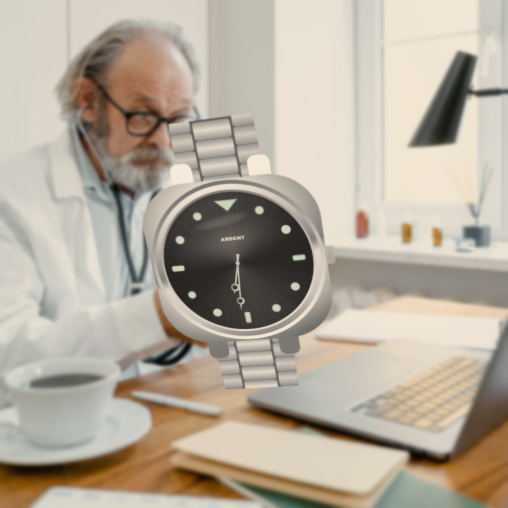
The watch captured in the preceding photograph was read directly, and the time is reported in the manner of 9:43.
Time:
6:31
